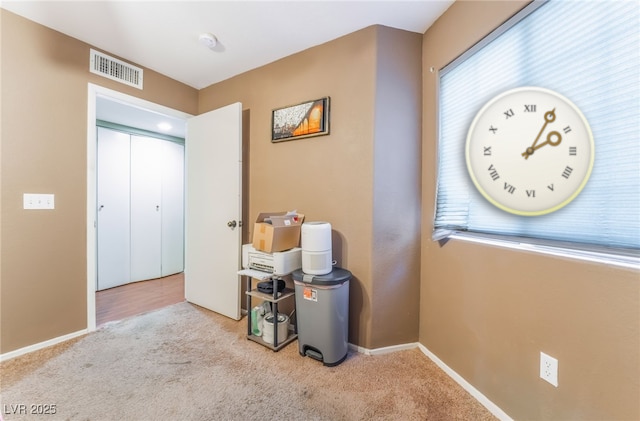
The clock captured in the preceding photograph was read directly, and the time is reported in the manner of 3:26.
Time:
2:05
